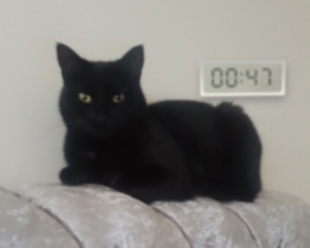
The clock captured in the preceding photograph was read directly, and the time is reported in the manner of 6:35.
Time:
0:47
